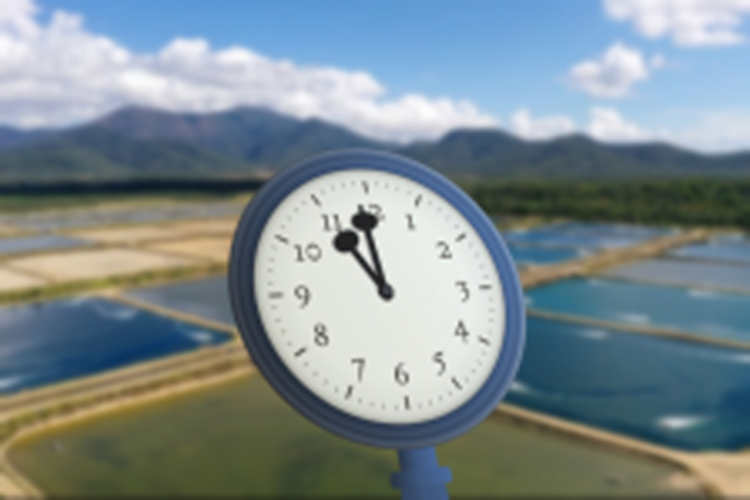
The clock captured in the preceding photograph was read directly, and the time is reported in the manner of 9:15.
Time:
10:59
